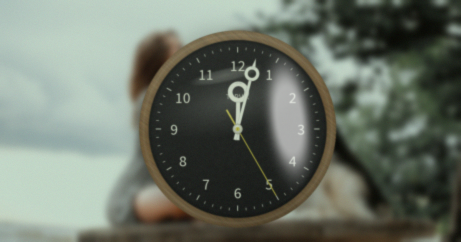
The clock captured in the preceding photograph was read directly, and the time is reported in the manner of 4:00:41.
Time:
12:02:25
